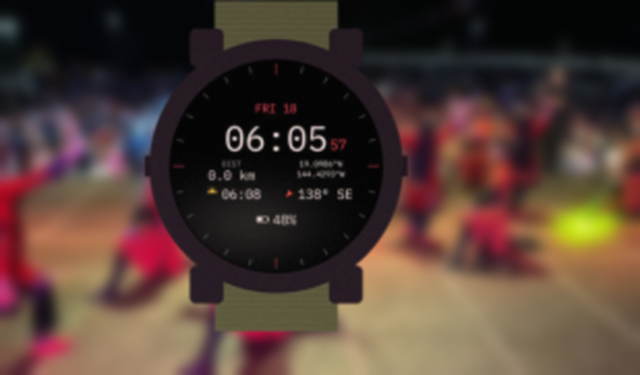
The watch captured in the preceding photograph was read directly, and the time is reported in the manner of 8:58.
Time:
6:05
